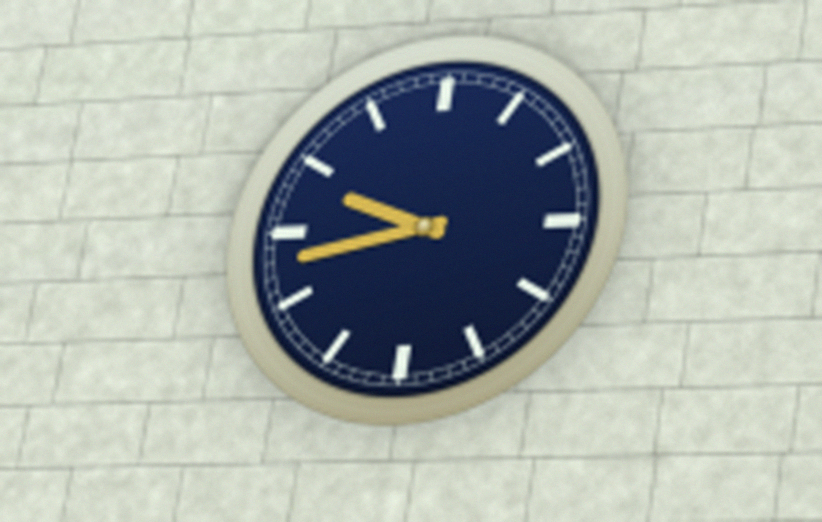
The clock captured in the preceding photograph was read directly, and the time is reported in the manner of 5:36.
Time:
9:43
